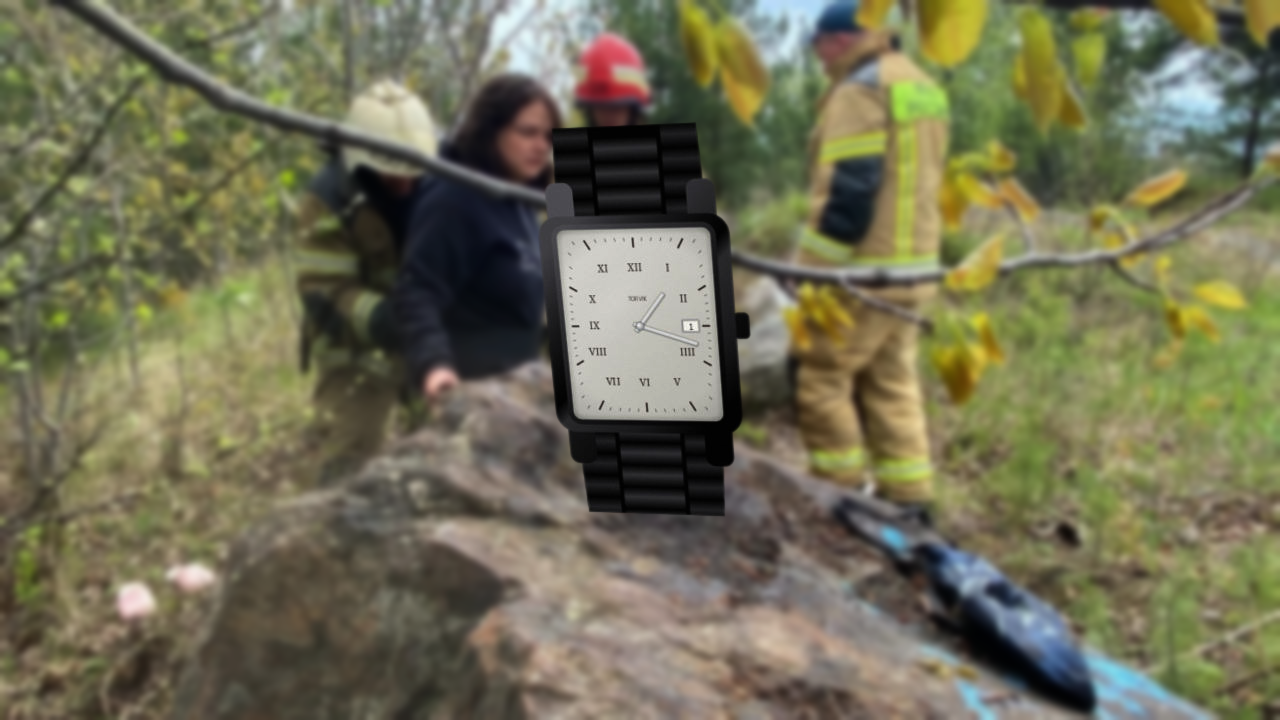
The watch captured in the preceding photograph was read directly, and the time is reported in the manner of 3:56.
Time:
1:18
